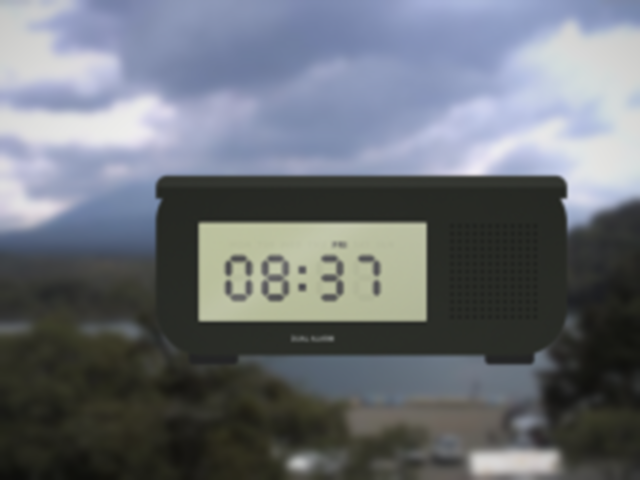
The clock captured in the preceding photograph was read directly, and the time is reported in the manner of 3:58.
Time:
8:37
